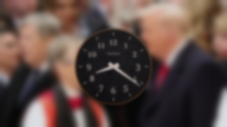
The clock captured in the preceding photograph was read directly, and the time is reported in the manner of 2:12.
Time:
8:21
